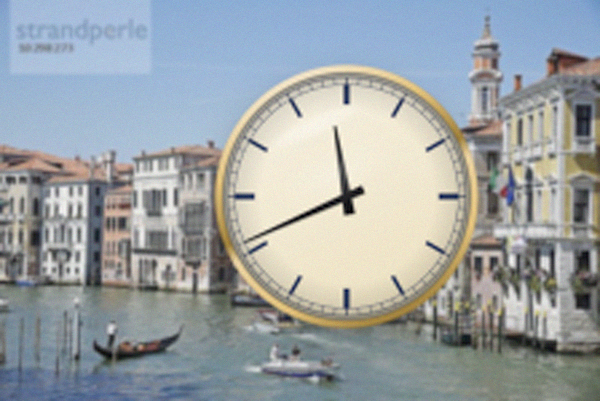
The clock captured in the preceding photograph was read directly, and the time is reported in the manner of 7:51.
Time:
11:41
